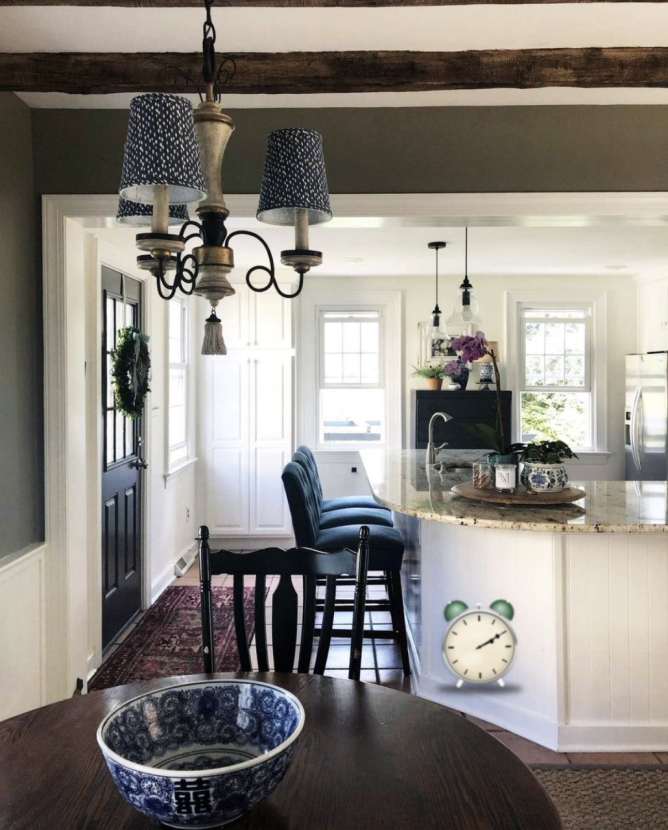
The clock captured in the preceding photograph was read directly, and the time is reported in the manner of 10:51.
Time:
2:10
